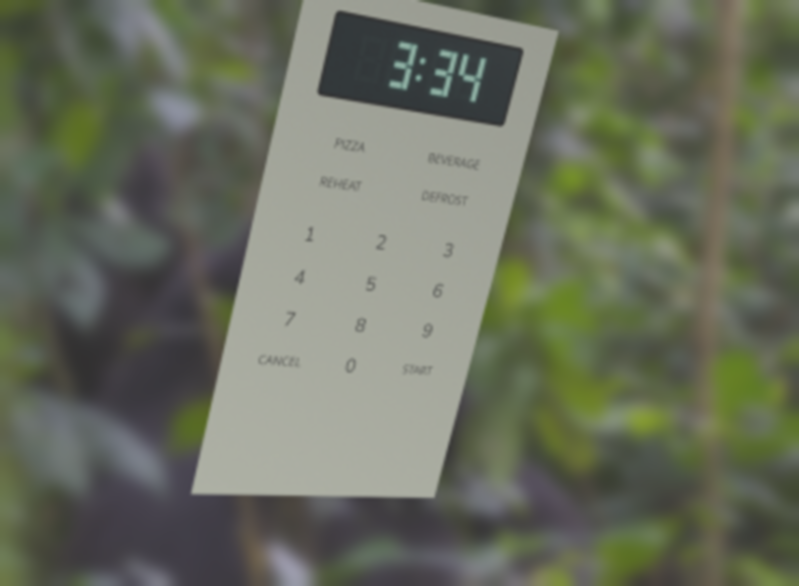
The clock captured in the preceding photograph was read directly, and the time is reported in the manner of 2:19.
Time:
3:34
